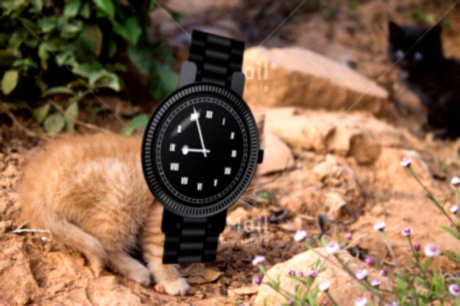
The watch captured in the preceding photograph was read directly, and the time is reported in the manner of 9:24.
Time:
8:56
